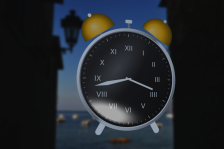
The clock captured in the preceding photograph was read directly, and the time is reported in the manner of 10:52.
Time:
3:43
